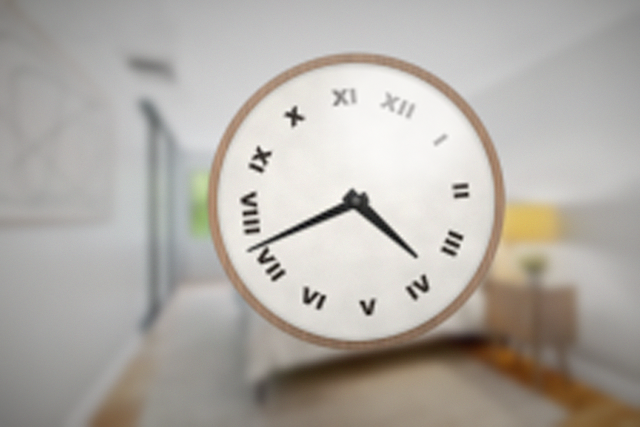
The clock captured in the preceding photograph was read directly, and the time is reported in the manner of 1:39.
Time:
3:37
